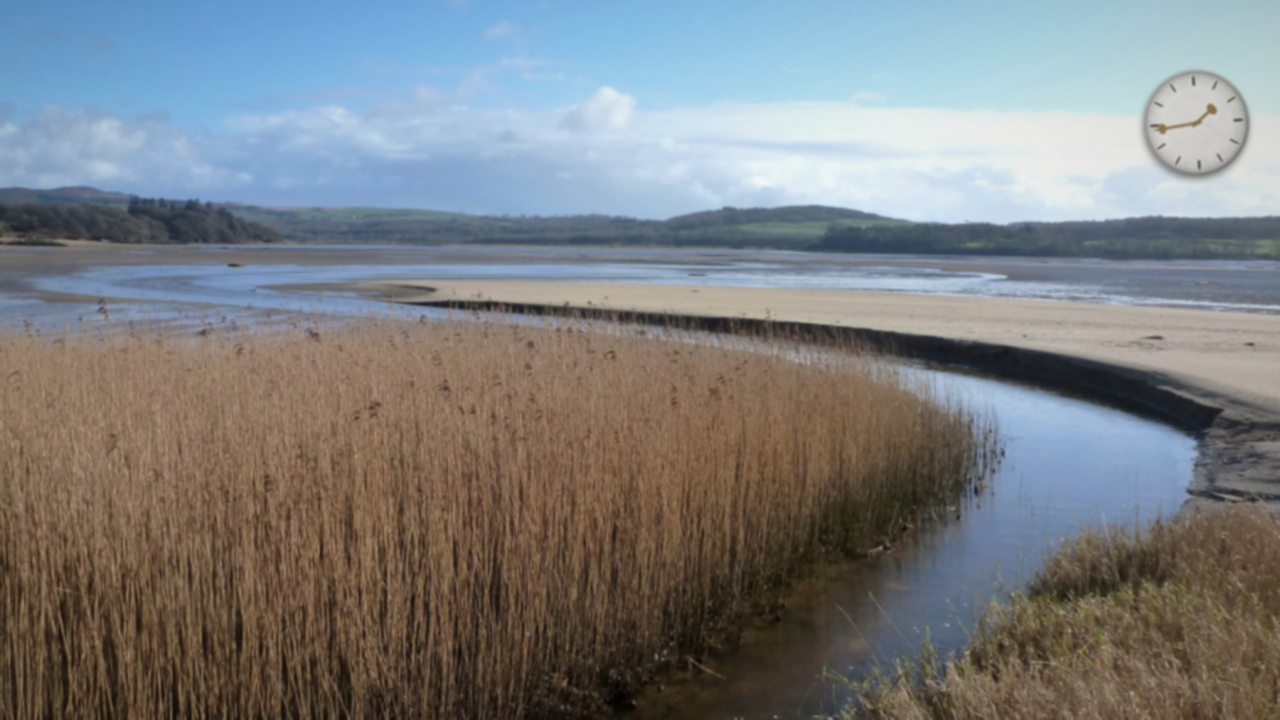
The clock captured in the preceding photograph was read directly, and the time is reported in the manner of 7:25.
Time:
1:44
